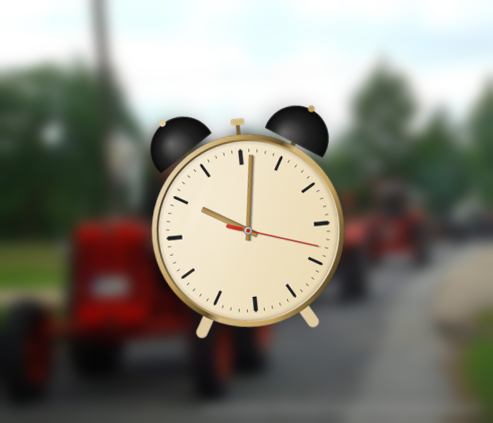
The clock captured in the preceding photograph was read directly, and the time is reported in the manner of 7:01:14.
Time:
10:01:18
